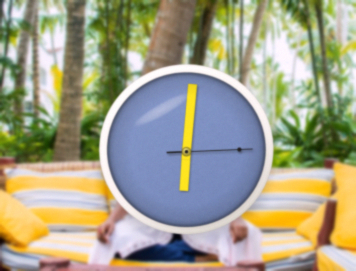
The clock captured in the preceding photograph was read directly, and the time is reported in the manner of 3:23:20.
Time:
6:00:14
